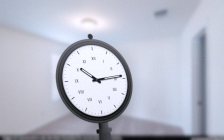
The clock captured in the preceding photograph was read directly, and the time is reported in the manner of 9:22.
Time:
10:14
